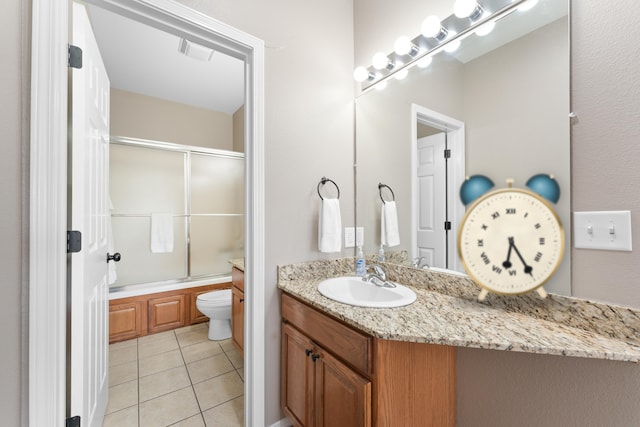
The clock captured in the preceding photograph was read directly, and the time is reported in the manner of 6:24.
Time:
6:25
